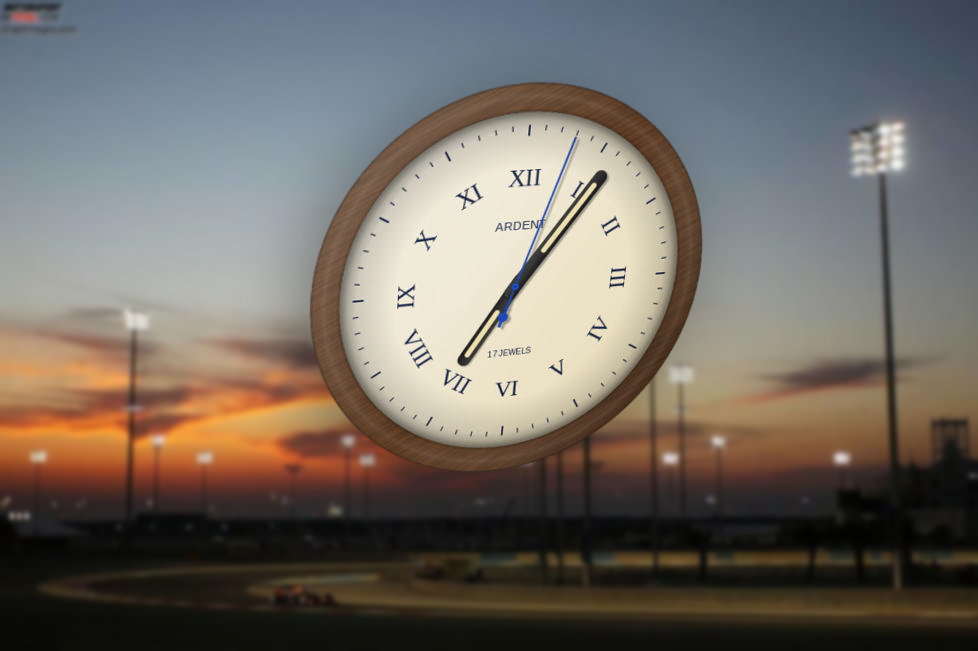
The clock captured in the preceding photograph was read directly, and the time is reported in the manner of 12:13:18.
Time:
7:06:03
